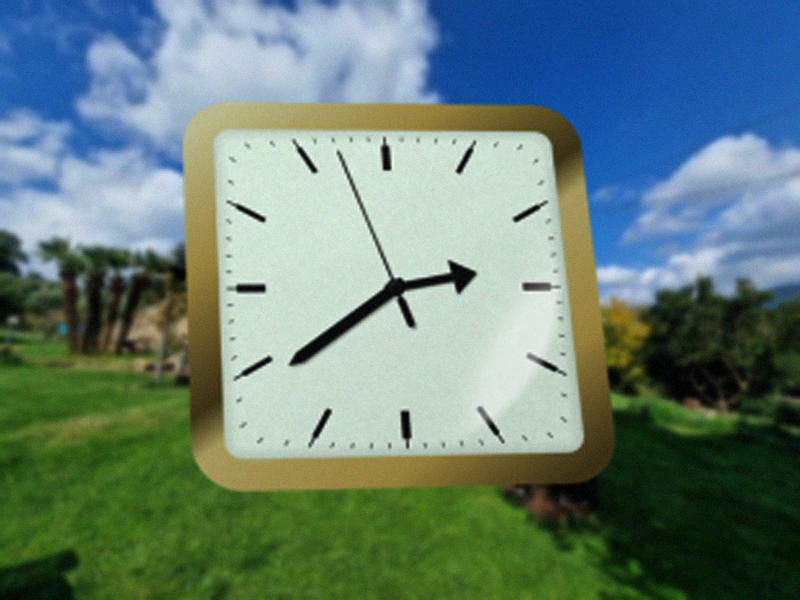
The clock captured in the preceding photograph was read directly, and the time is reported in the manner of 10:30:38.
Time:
2:38:57
